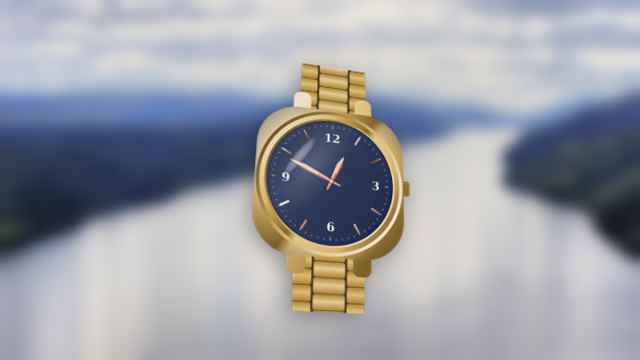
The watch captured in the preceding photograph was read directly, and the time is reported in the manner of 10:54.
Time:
12:49
